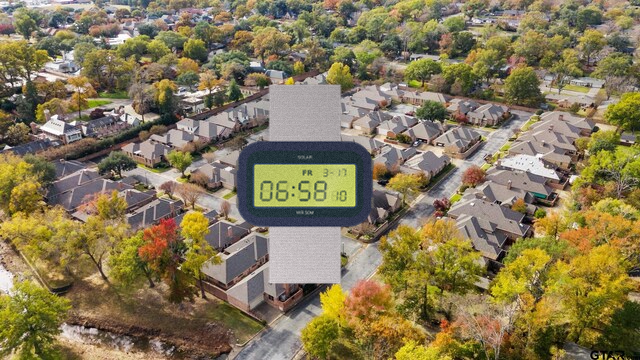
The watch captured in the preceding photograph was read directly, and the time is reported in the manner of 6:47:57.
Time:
6:58:10
